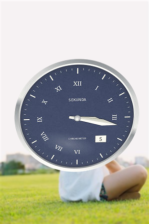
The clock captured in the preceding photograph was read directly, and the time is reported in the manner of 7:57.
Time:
3:17
